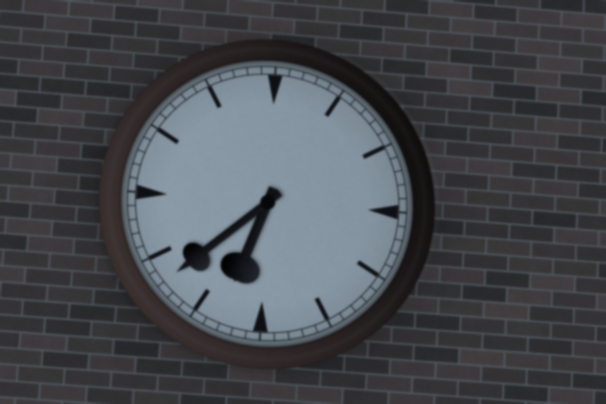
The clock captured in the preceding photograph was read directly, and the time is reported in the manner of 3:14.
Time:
6:38
